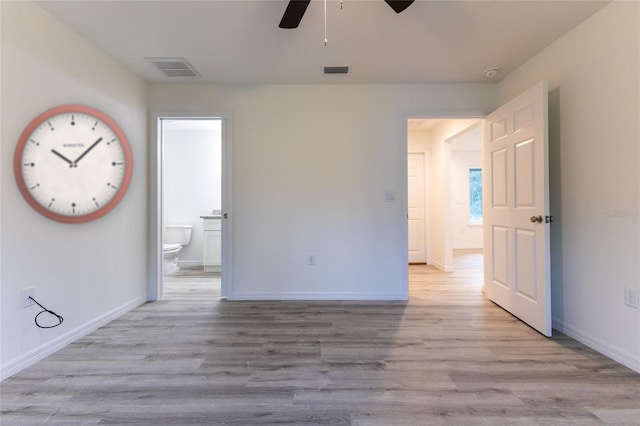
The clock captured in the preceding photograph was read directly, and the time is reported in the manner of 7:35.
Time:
10:08
